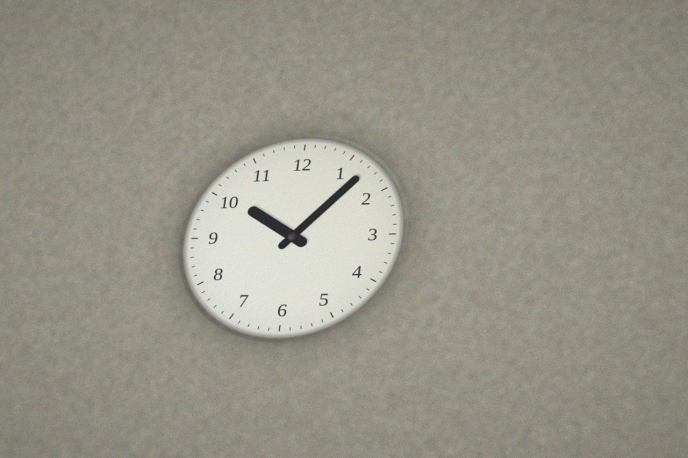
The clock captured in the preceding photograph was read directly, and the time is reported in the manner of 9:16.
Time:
10:07
